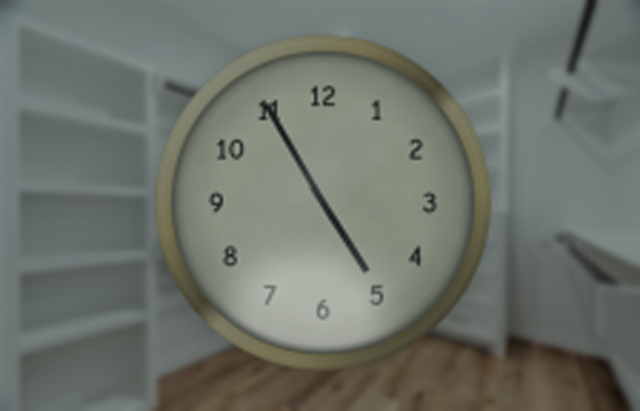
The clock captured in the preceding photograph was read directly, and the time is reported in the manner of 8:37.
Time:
4:55
